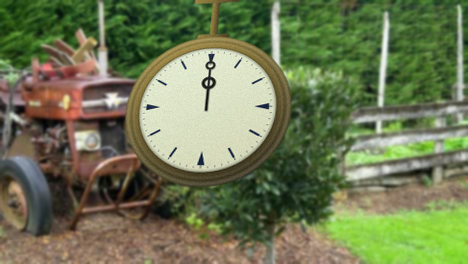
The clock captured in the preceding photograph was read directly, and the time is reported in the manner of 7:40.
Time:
12:00
